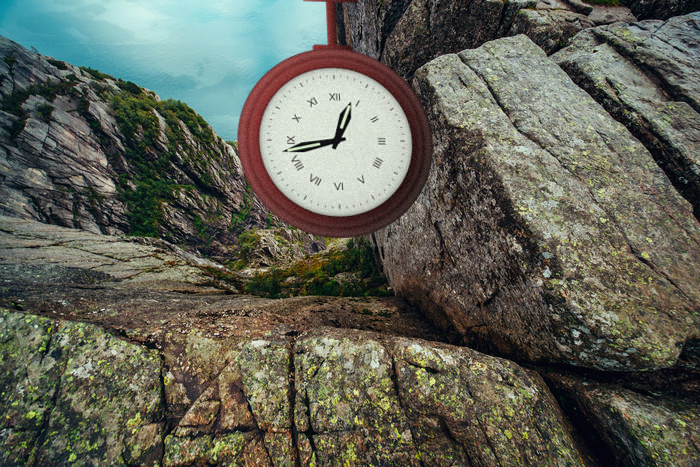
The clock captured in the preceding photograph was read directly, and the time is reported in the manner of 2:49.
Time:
12:43
